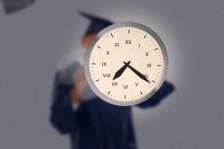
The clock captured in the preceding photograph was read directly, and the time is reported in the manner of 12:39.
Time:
7:21
